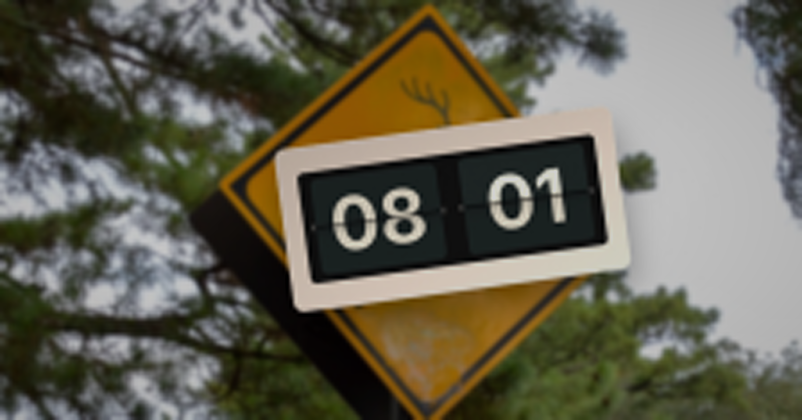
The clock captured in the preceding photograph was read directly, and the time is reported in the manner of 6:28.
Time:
8:01
